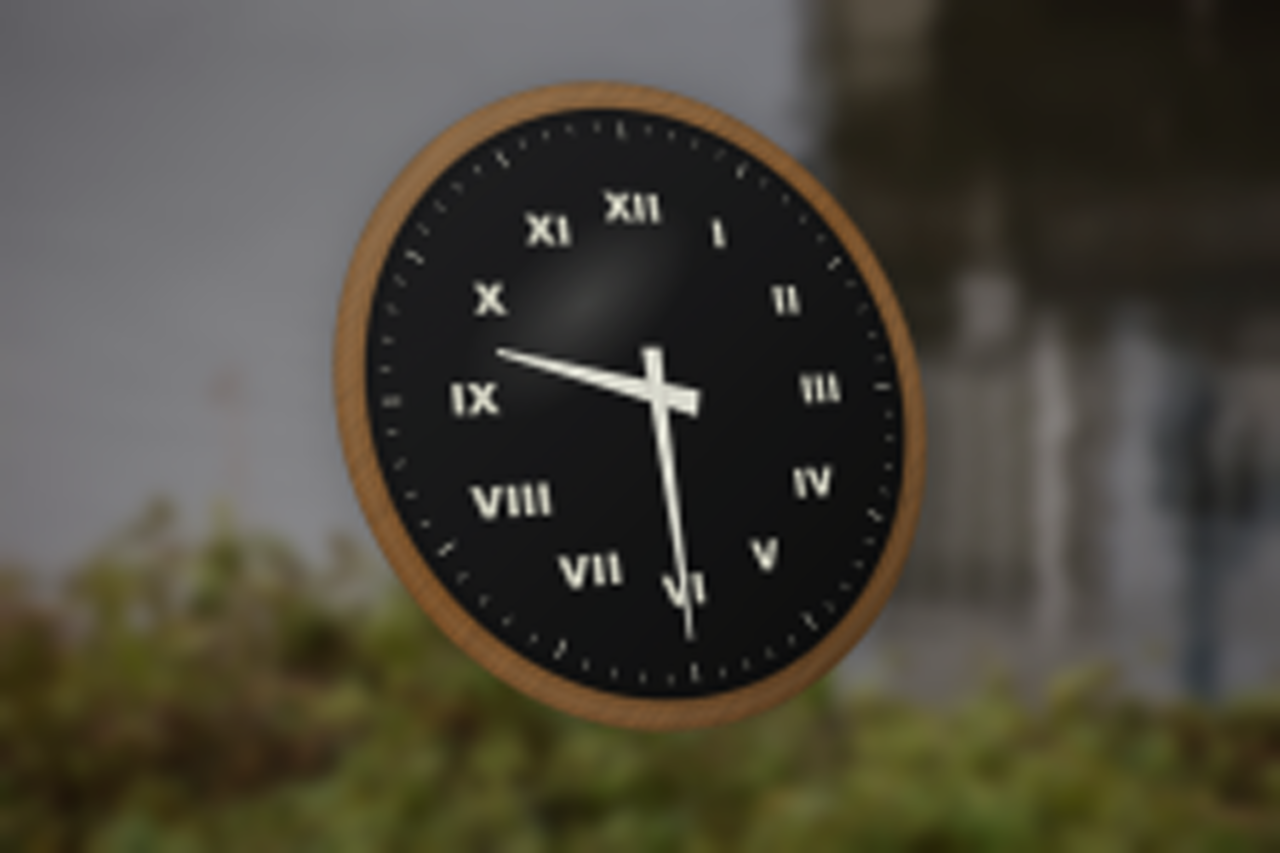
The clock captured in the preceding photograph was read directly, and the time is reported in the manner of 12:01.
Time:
9:30
